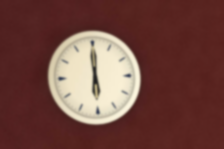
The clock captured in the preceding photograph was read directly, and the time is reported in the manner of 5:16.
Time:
6:00
